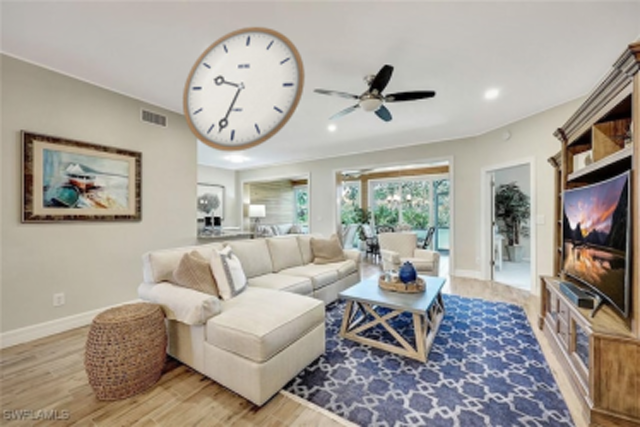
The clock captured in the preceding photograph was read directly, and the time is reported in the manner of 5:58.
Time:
9:33
